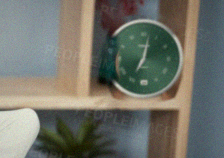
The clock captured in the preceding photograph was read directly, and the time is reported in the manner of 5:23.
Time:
7:02
